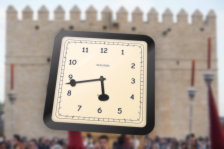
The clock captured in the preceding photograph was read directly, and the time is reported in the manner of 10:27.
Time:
5:43
